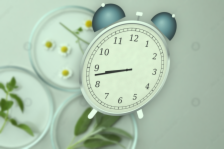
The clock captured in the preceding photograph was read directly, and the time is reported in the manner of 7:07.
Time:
8:43
